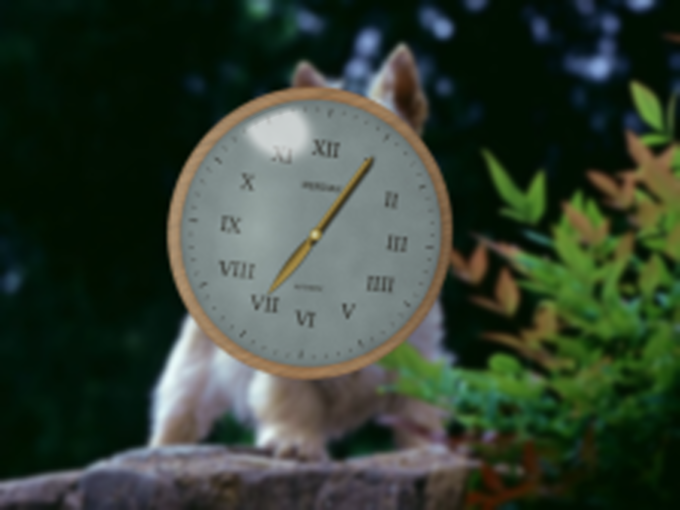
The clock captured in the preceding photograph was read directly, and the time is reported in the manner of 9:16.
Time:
7:05
